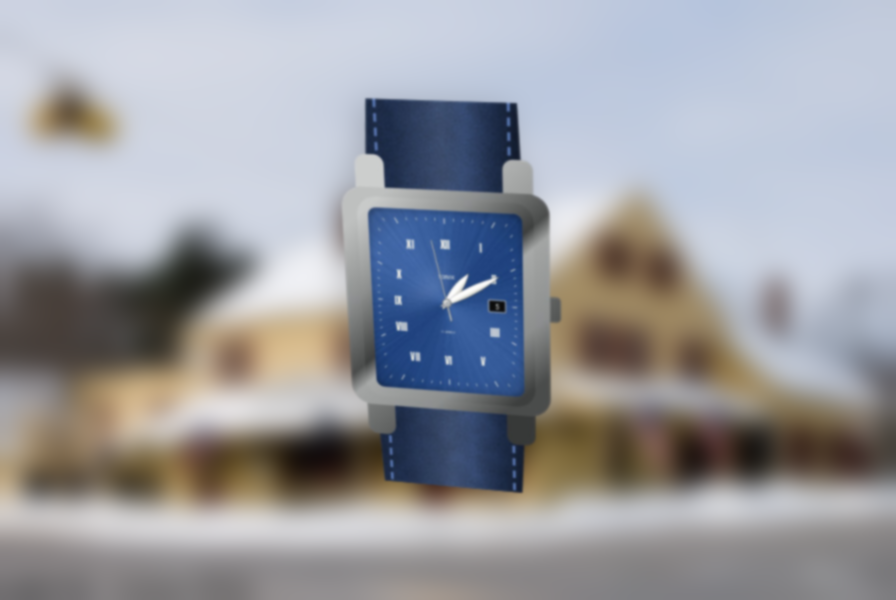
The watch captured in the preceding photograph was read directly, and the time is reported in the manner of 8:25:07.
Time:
1:09:58
